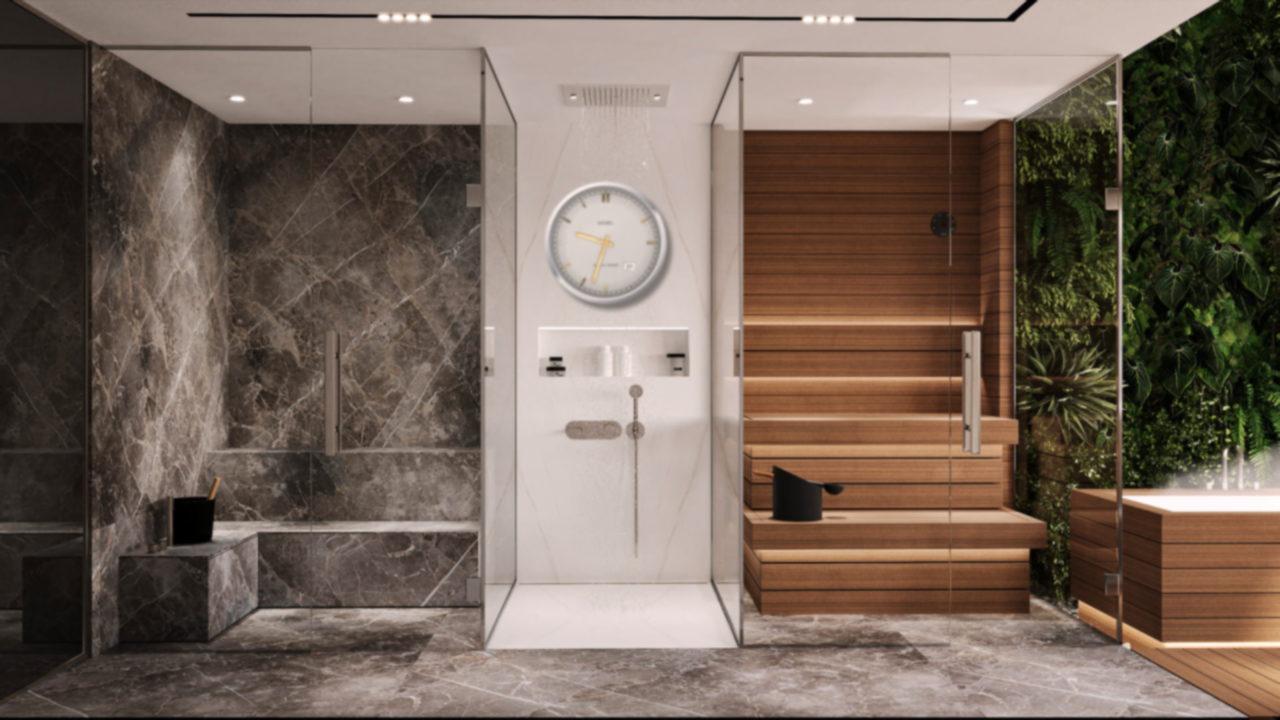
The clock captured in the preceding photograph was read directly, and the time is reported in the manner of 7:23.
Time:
9:33
